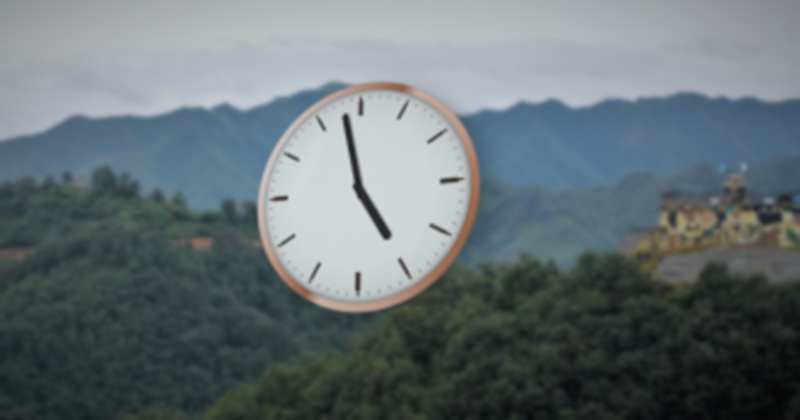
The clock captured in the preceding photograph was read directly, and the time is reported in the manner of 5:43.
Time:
4:58
